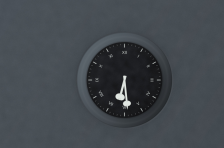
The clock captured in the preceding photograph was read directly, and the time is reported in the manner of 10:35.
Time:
6:29
